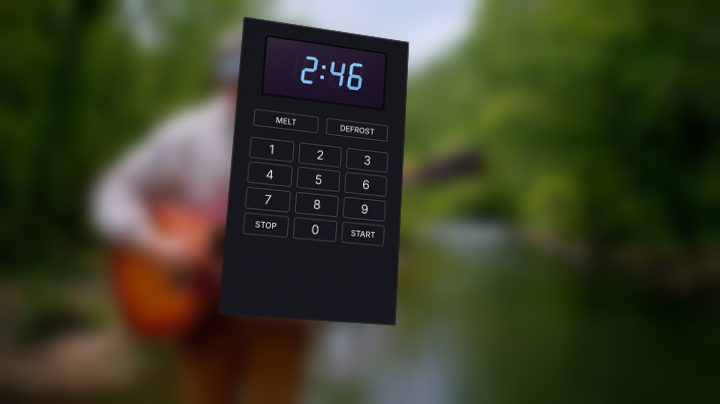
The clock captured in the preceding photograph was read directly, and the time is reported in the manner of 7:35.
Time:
2:46
